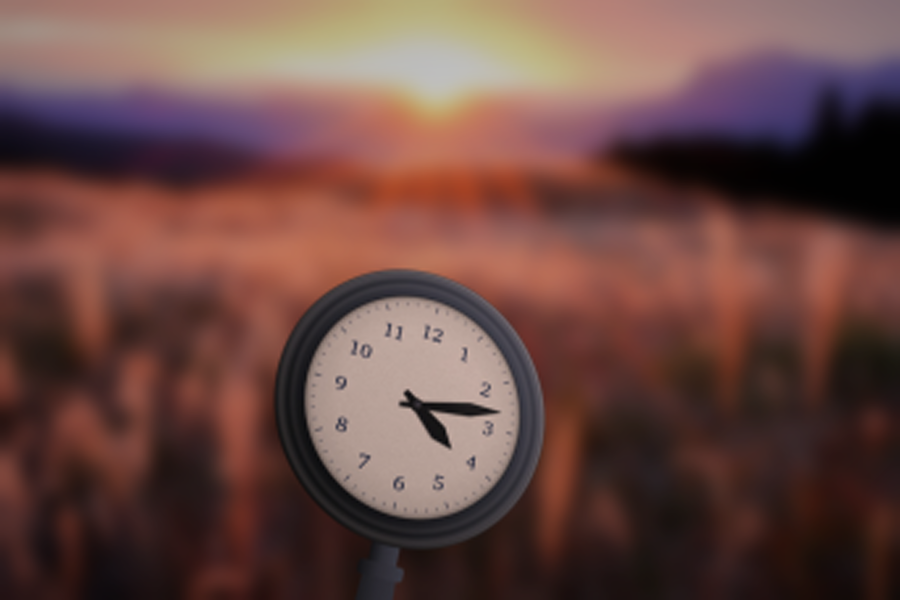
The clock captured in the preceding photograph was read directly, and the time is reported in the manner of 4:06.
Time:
4:13
